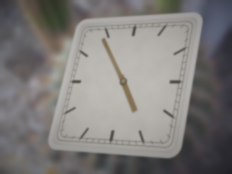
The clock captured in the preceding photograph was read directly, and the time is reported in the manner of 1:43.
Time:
4:54
